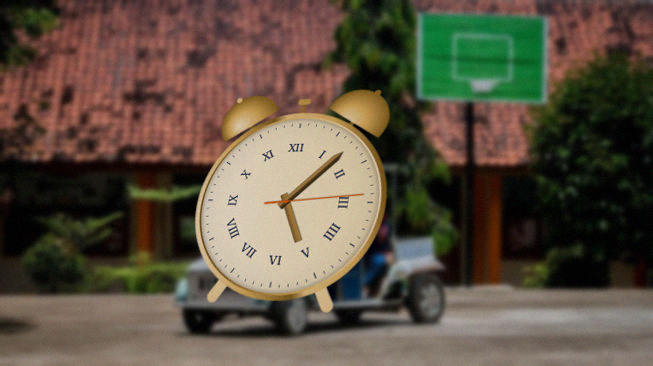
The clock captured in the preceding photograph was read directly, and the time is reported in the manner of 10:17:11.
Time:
5:07:14
